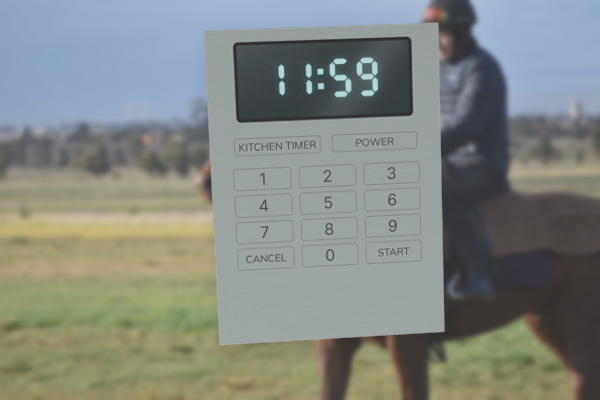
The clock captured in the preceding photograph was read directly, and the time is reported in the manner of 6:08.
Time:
11:59
